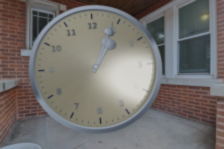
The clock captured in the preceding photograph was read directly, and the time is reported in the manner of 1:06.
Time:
1:04
